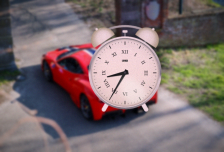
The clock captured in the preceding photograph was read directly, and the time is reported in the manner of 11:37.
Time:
8:35
